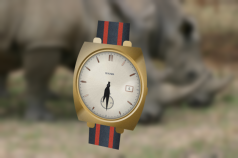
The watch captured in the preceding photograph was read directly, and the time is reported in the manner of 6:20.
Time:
6:30
